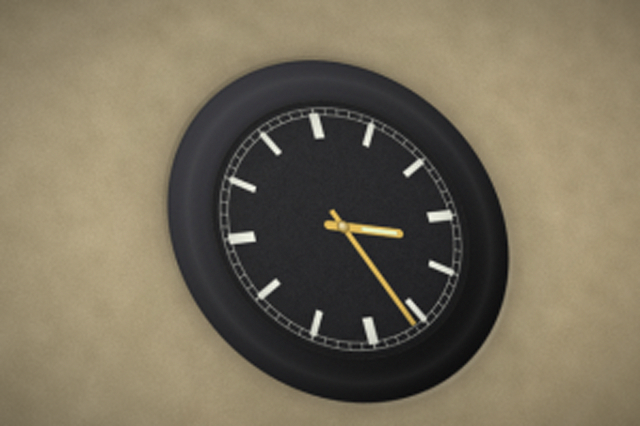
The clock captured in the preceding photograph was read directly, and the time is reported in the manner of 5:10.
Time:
3:26
